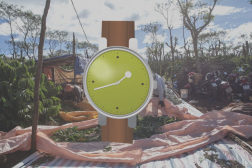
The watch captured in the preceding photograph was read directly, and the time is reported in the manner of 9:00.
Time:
1:42
